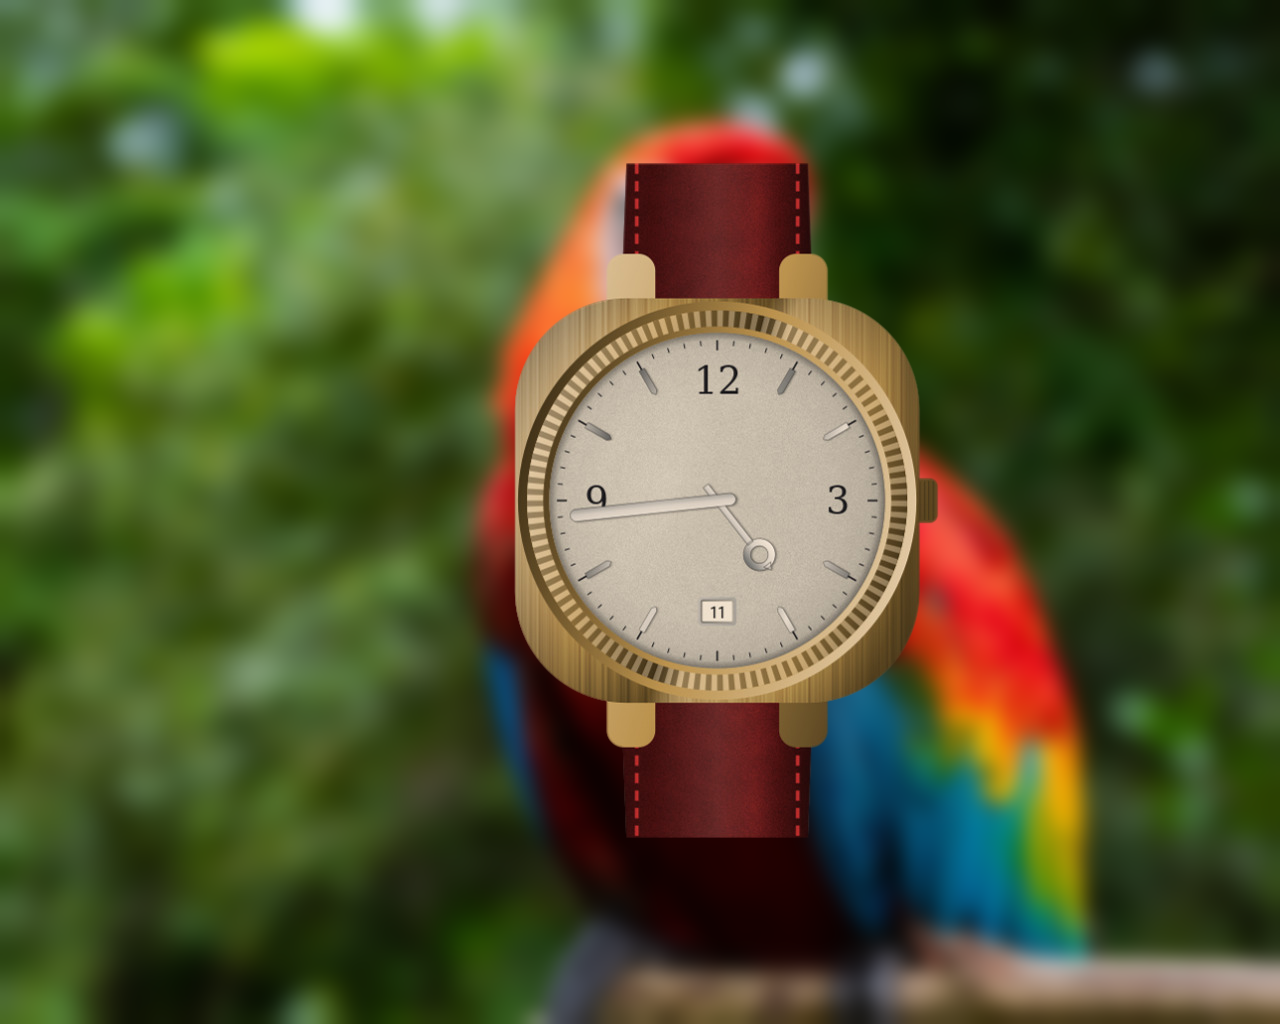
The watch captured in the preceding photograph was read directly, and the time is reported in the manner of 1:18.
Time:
4:44
